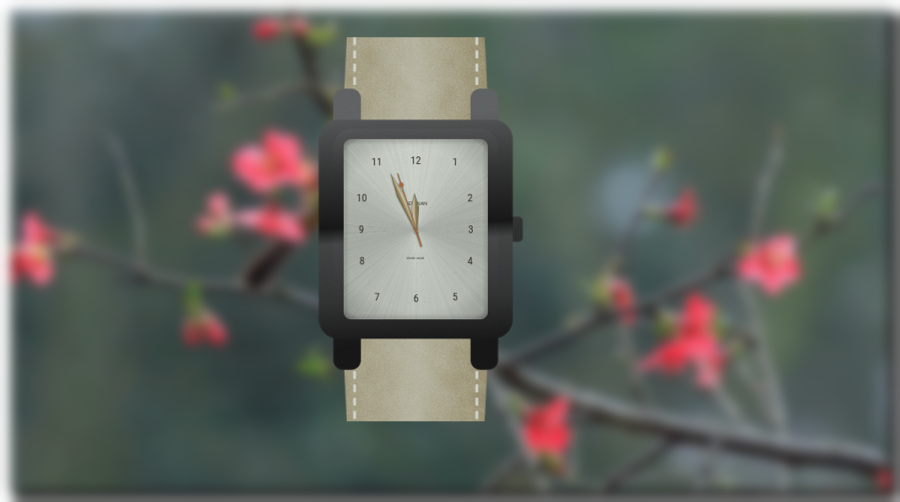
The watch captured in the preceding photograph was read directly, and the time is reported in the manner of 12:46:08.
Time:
11:55:57
